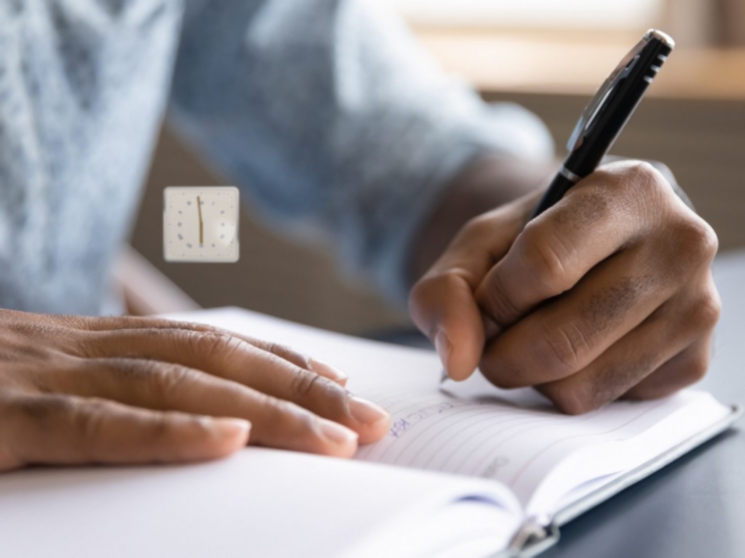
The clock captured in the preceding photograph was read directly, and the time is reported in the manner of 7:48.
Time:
5:59
